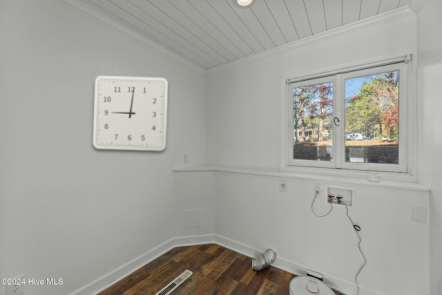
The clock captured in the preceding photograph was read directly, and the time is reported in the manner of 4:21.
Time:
9:01
